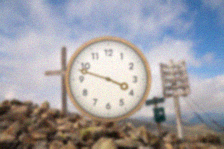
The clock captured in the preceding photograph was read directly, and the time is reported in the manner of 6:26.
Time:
3:48
